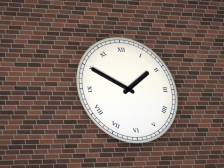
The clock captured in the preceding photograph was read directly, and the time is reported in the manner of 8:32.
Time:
1:50
